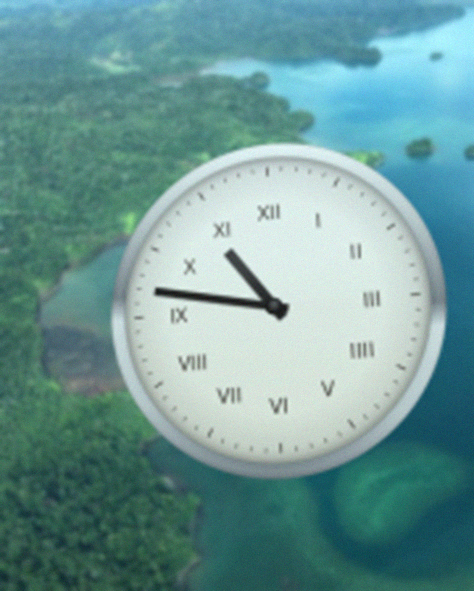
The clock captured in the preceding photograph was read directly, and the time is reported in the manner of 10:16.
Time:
10:47
